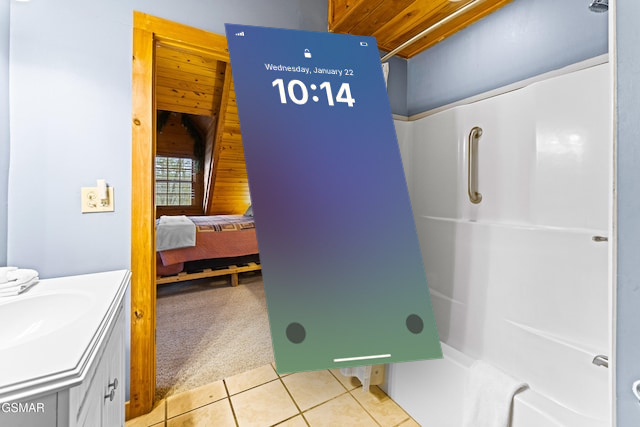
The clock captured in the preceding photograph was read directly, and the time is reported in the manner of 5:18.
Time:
10:14
